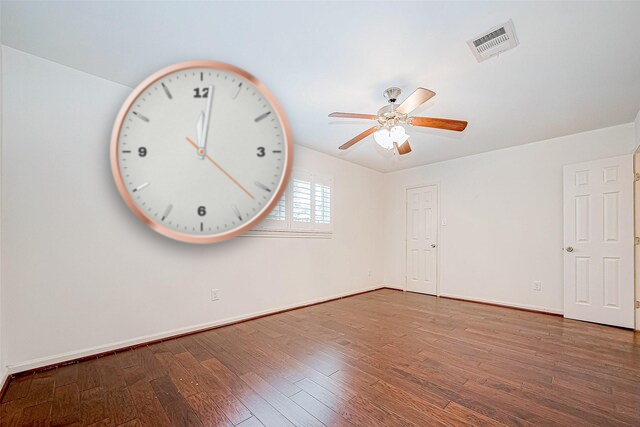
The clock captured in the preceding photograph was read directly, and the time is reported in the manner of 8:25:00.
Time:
12:01:22
